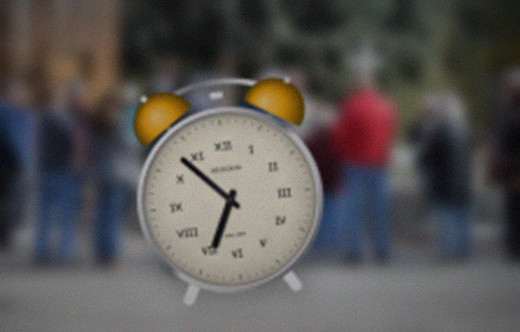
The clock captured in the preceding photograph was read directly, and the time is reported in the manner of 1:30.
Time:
6:53
